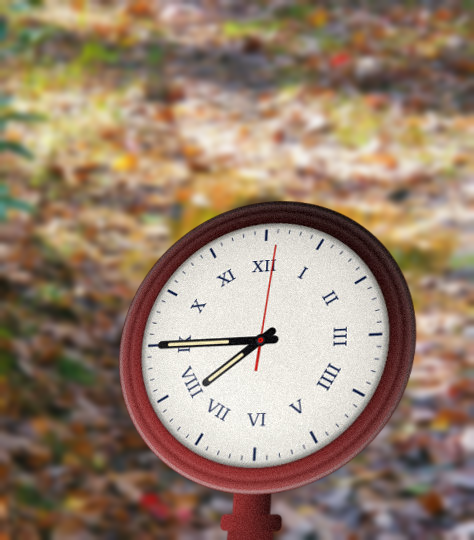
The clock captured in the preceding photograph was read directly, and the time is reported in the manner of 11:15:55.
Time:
7:45:01
